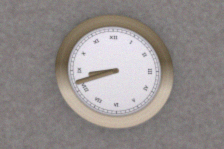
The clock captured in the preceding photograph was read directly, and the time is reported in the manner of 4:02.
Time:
8:42
